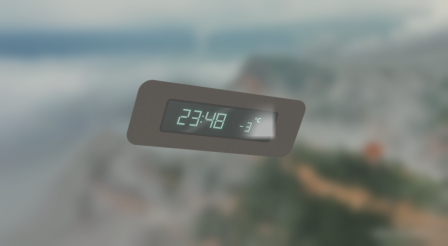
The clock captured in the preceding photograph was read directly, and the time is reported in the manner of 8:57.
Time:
23:48
